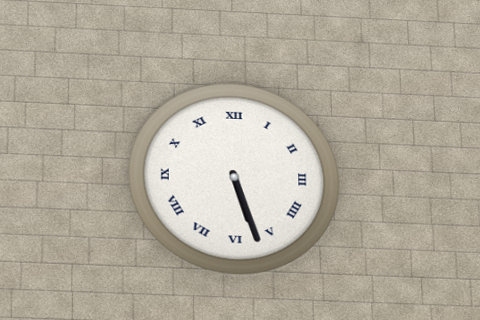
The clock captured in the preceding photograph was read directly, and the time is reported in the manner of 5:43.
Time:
5:27
